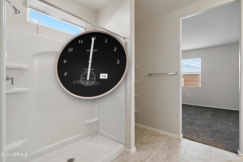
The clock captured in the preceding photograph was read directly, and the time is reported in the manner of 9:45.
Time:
6:00
